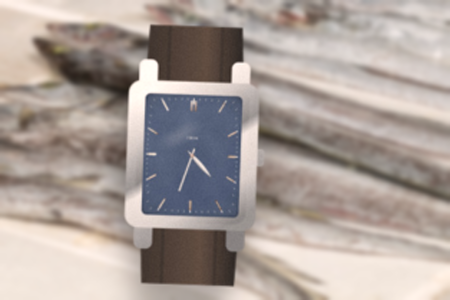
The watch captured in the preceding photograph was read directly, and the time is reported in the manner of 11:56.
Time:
4:33
